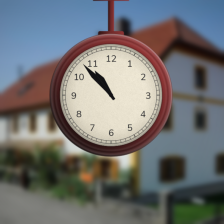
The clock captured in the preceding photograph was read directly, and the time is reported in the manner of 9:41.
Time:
10:53
